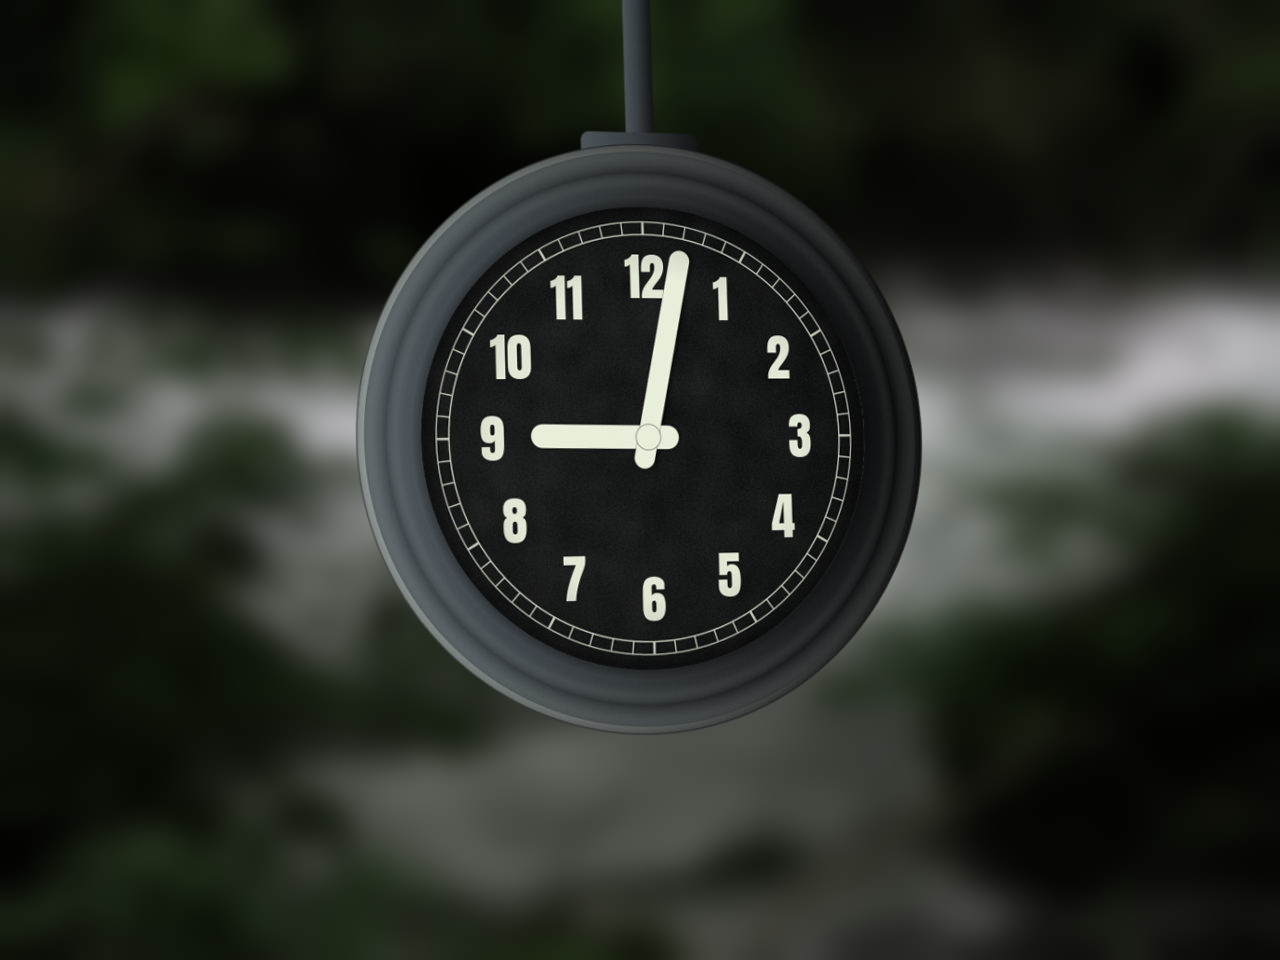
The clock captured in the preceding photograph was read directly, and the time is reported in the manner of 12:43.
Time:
9:02
